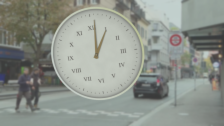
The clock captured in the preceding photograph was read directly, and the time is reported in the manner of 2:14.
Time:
1:01
